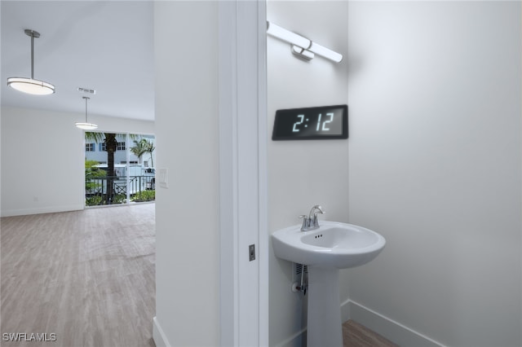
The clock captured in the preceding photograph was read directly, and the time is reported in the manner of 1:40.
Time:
2:12
